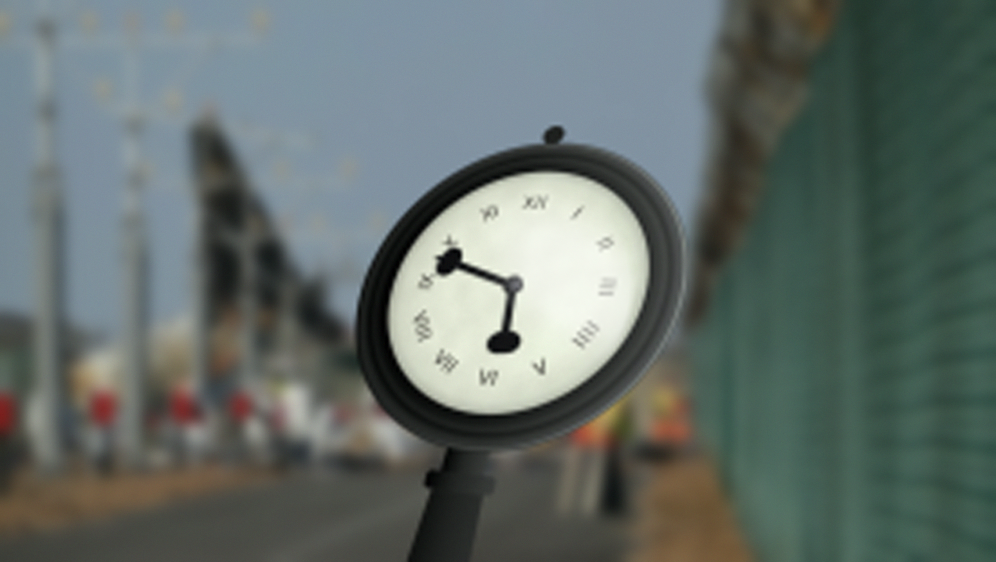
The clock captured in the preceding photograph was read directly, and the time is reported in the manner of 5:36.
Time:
5:48
